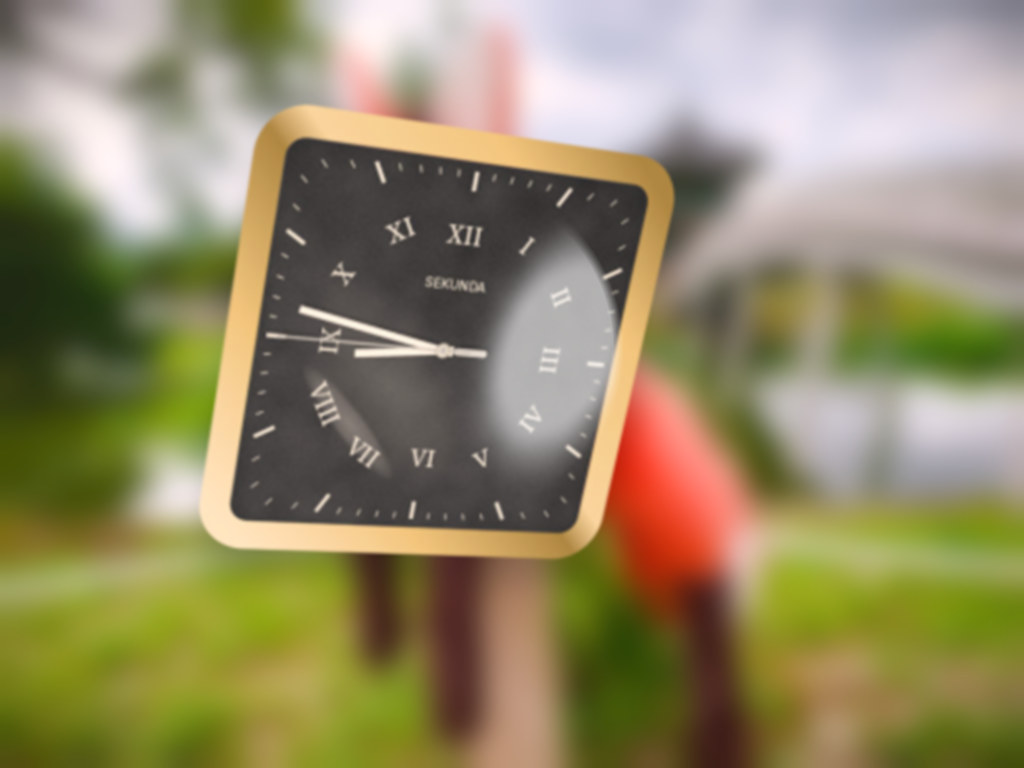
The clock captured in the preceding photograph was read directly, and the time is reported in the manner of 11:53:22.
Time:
8:46:45
